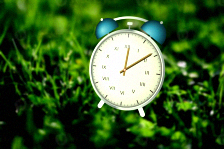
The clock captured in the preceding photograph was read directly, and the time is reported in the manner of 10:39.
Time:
12:09
